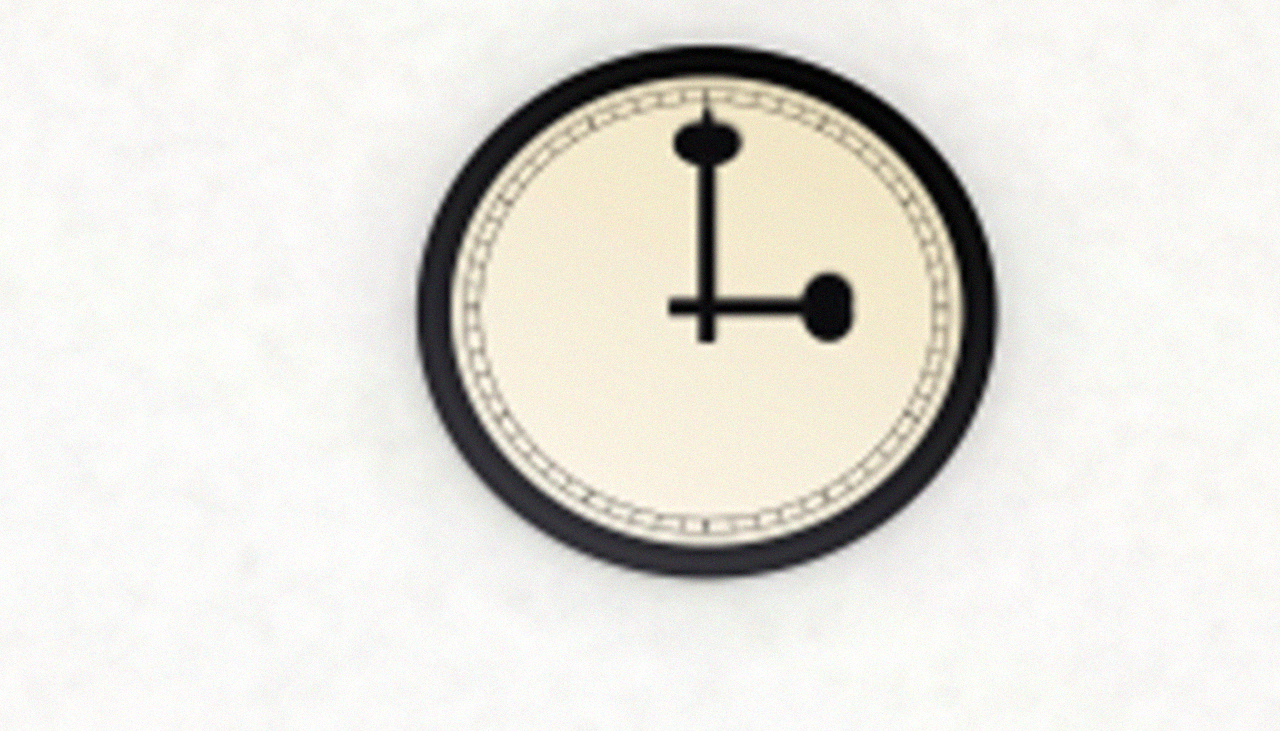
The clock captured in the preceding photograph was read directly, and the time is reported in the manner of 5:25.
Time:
3:00
